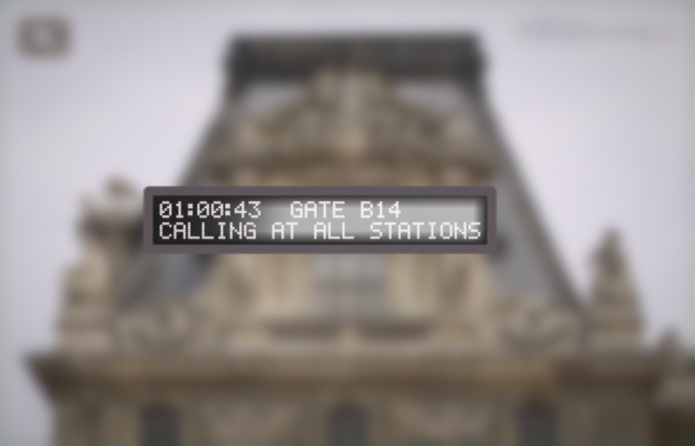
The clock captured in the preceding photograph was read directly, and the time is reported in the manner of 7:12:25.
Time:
1:00:43
